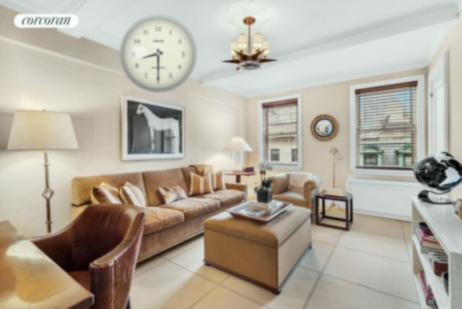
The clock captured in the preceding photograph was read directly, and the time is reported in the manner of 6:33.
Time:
8:30
